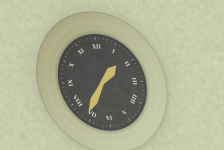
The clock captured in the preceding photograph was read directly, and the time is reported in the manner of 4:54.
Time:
1:36
